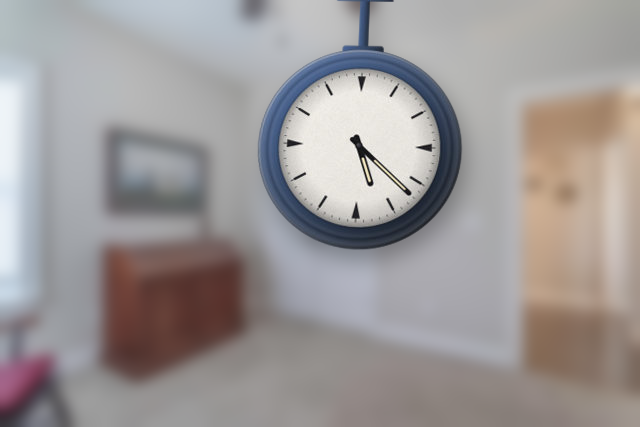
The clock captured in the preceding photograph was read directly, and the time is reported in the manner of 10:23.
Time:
5:22
